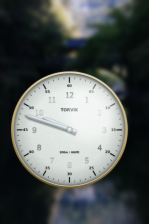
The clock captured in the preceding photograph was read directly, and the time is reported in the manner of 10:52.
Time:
9:48
